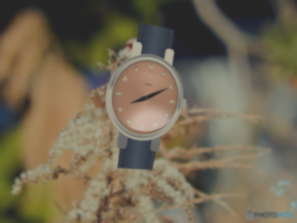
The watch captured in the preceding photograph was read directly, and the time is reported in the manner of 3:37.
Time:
8:10
